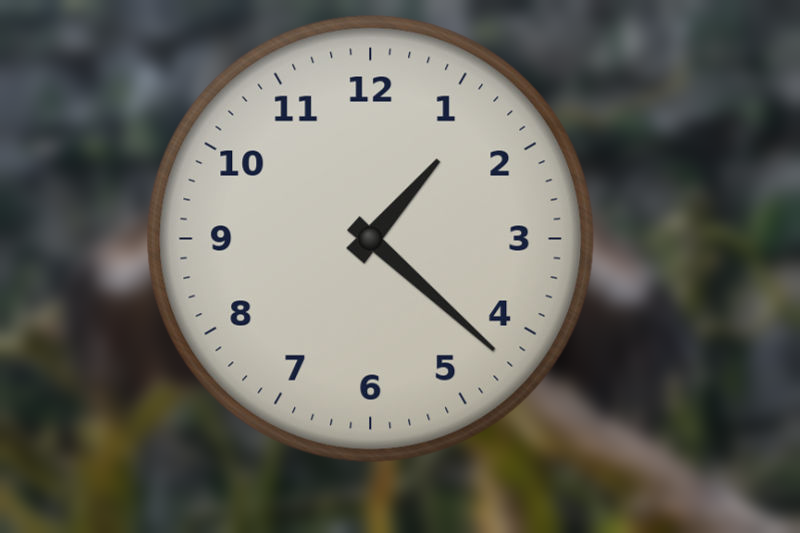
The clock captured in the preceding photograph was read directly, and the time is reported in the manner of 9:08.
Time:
1:22
